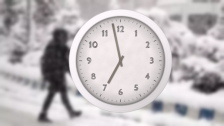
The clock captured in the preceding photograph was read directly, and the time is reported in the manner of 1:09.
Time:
6:58
